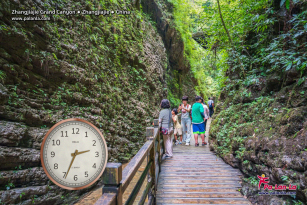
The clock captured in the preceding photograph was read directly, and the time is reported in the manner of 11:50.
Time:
2:34
